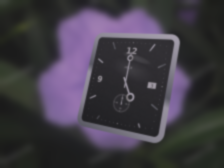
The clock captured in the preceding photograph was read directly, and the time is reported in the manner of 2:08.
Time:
5:00
